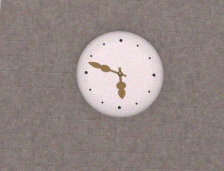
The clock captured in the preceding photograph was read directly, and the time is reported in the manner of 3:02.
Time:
5:48
